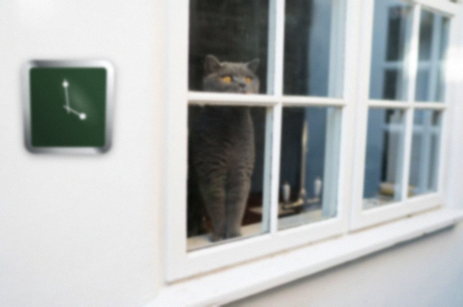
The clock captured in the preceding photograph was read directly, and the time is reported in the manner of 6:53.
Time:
3:59
